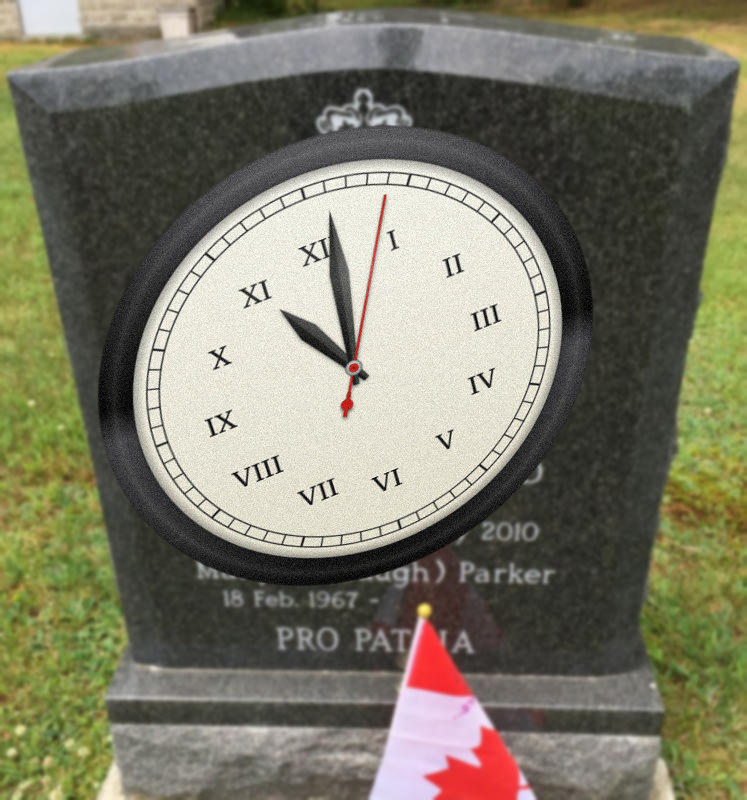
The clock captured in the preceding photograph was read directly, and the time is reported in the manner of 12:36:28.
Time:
11:01:04
